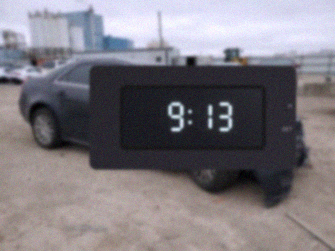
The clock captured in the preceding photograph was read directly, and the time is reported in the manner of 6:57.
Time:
9:13
